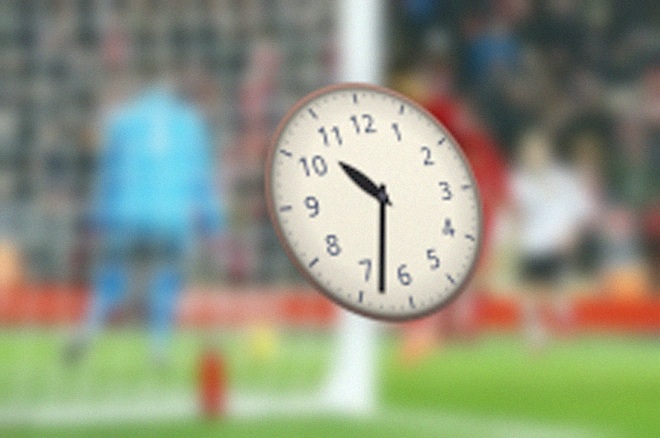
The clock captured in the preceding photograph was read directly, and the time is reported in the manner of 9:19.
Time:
10:33
